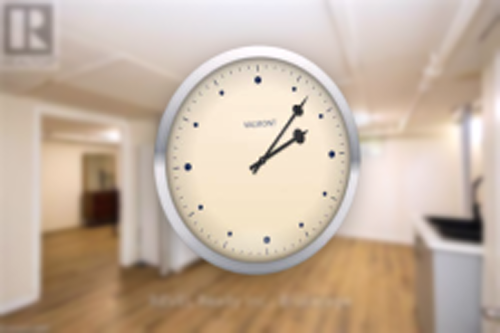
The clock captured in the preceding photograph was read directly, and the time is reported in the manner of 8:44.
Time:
2:07
